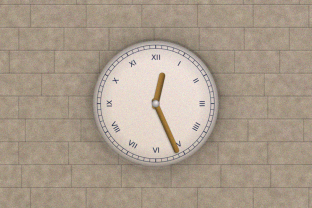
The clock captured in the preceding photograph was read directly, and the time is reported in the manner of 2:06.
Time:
12:26
